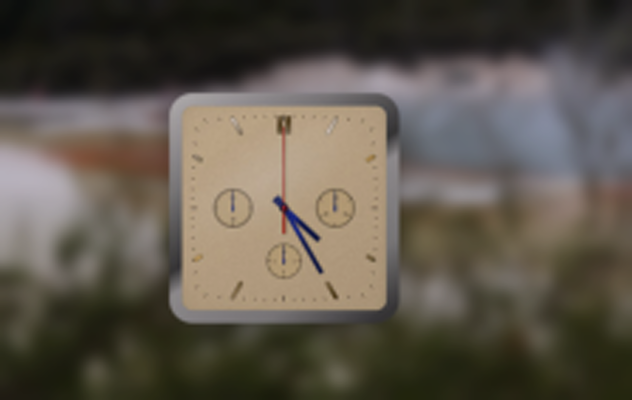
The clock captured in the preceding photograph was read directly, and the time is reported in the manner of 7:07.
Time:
4:25
